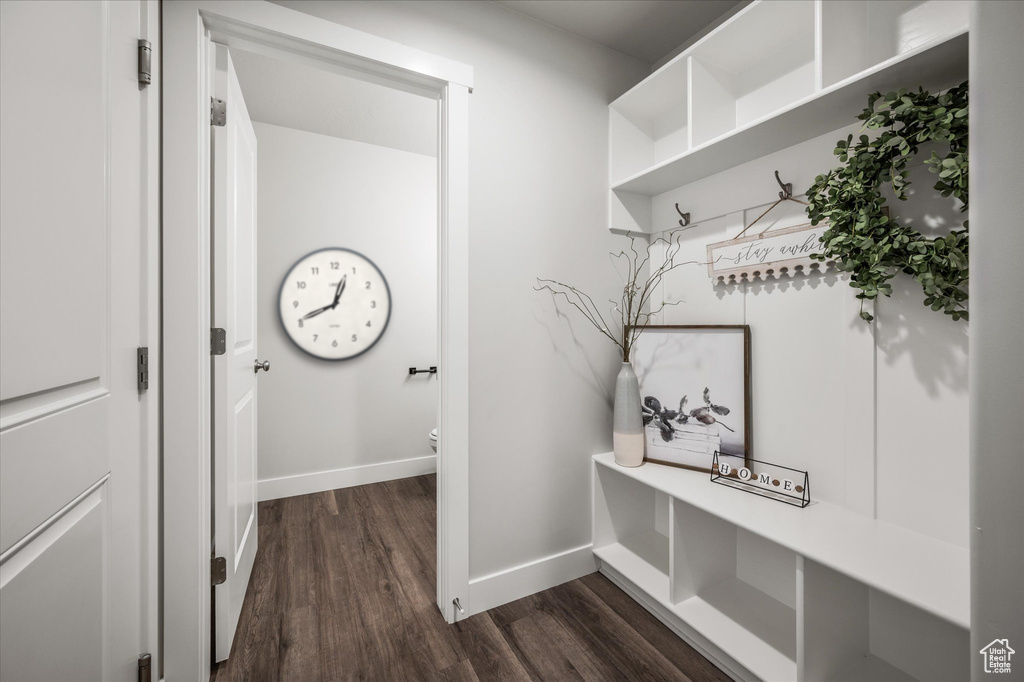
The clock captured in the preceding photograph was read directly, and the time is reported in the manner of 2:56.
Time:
12:41
